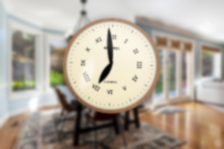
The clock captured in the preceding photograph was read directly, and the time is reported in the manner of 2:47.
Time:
6:59
